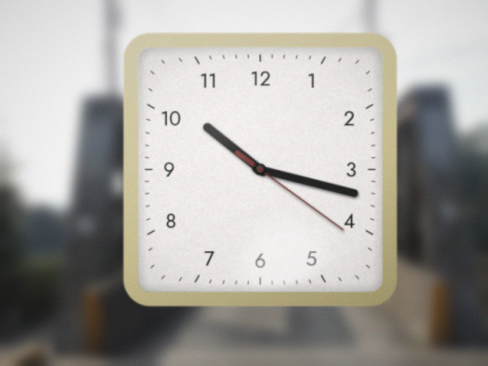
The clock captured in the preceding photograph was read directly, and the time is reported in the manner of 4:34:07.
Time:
10:17:21
